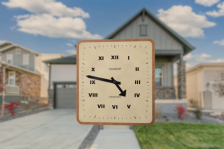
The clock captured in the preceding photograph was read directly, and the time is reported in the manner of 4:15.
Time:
4:47
